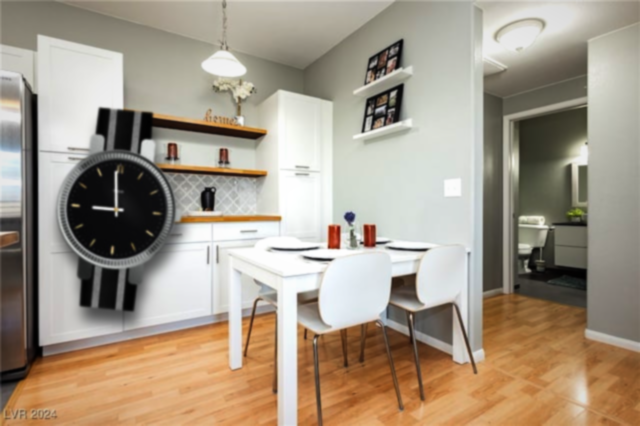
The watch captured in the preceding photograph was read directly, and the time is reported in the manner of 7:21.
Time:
8:59
